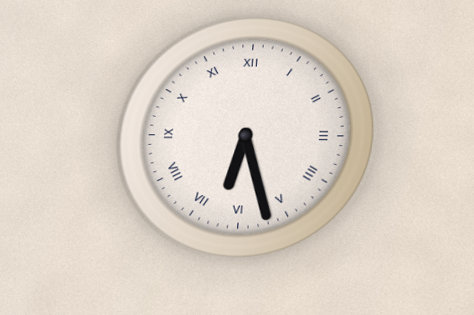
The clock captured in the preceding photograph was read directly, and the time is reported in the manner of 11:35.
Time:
6:27
